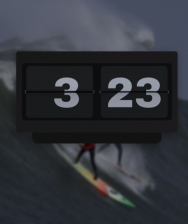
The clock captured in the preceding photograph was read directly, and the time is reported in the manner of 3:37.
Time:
3:23
